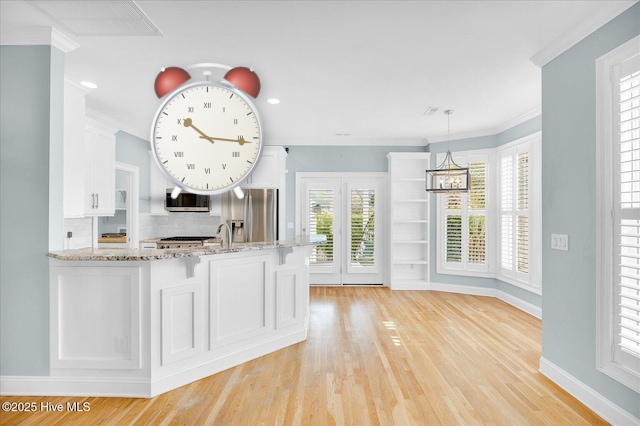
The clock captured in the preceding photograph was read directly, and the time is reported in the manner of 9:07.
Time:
10:16
